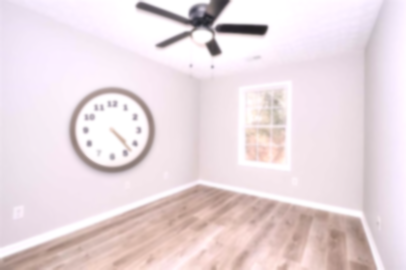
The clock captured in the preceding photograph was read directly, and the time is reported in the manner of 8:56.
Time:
4:23
